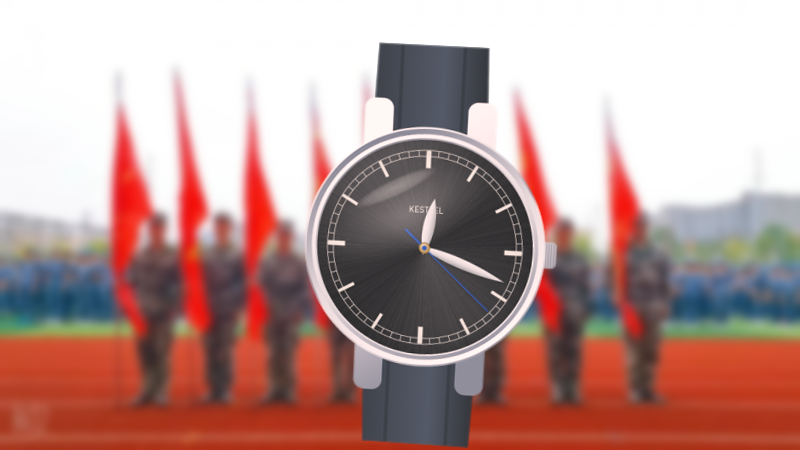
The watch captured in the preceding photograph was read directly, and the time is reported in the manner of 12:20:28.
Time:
12:18:22
